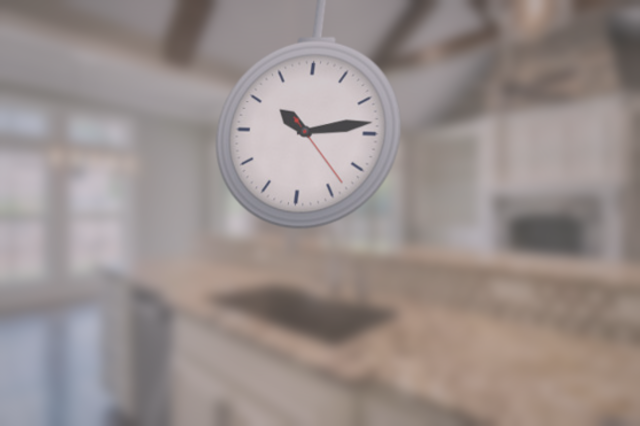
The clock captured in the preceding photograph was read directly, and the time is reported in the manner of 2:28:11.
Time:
10:13:23
